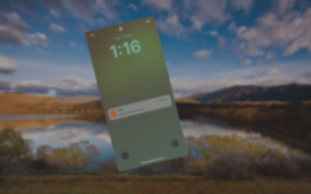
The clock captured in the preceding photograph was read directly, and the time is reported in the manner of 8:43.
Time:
1:16
